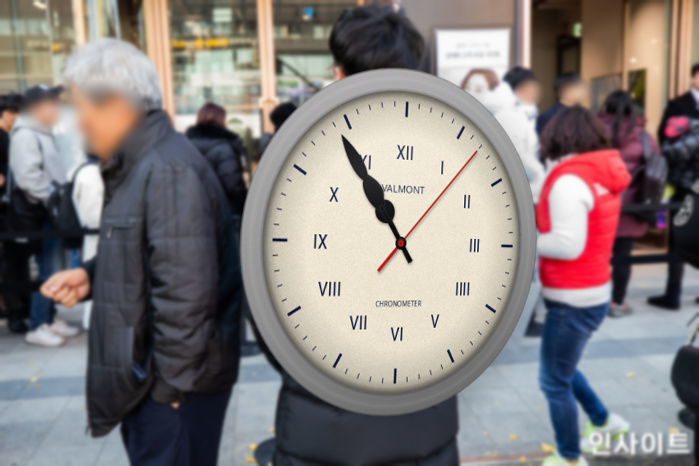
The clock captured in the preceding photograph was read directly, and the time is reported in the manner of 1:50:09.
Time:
10:54:07
